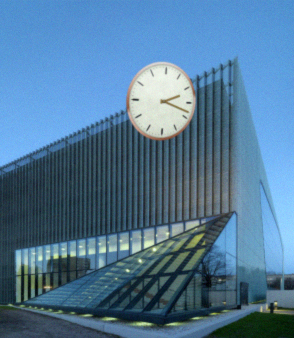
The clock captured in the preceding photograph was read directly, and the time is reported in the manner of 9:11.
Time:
2:18
